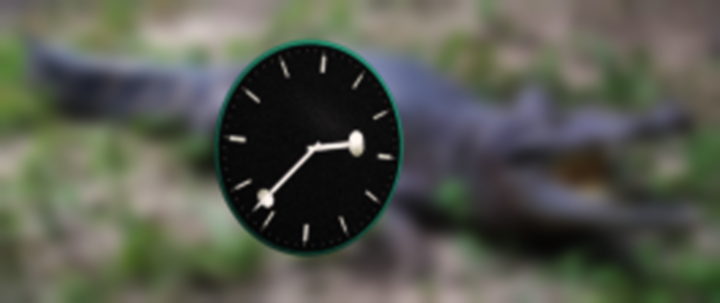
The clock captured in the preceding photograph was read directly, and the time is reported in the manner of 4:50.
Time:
2:37
